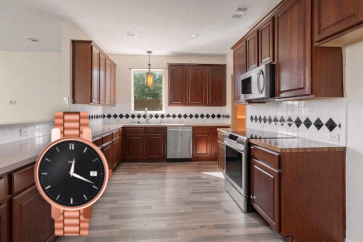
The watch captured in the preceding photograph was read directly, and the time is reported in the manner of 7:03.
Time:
12:19
